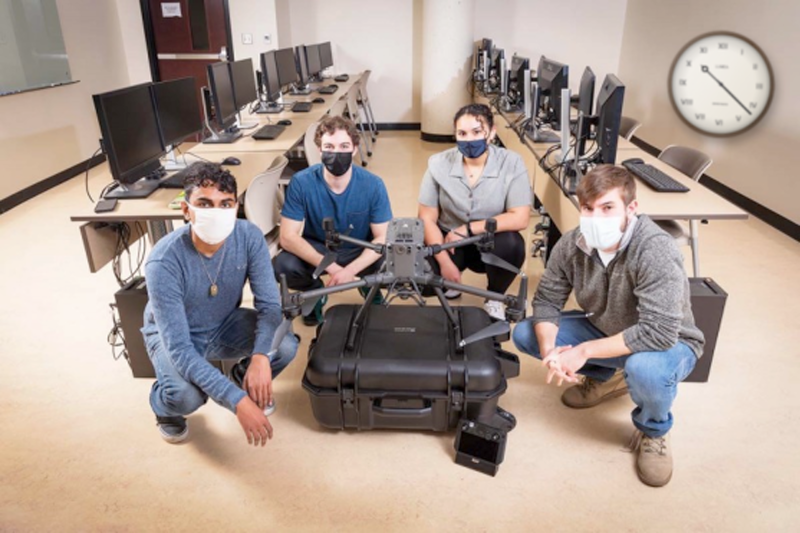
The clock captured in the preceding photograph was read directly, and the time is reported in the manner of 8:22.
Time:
10:22
